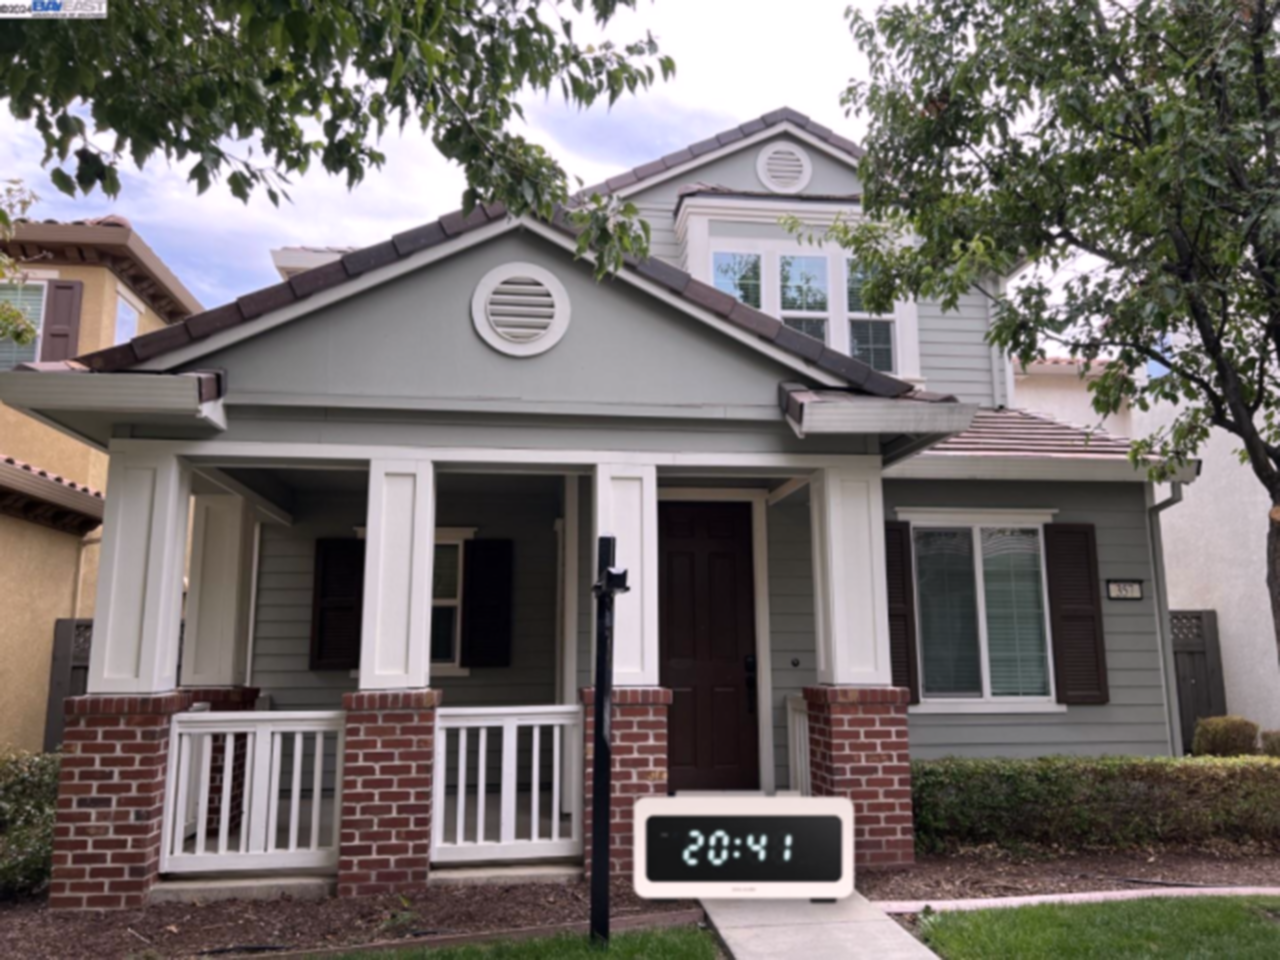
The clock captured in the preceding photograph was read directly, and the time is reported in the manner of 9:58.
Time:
20:41
